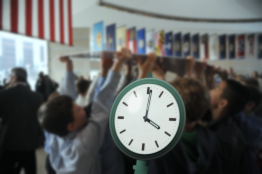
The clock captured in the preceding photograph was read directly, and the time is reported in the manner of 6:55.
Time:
4:01
